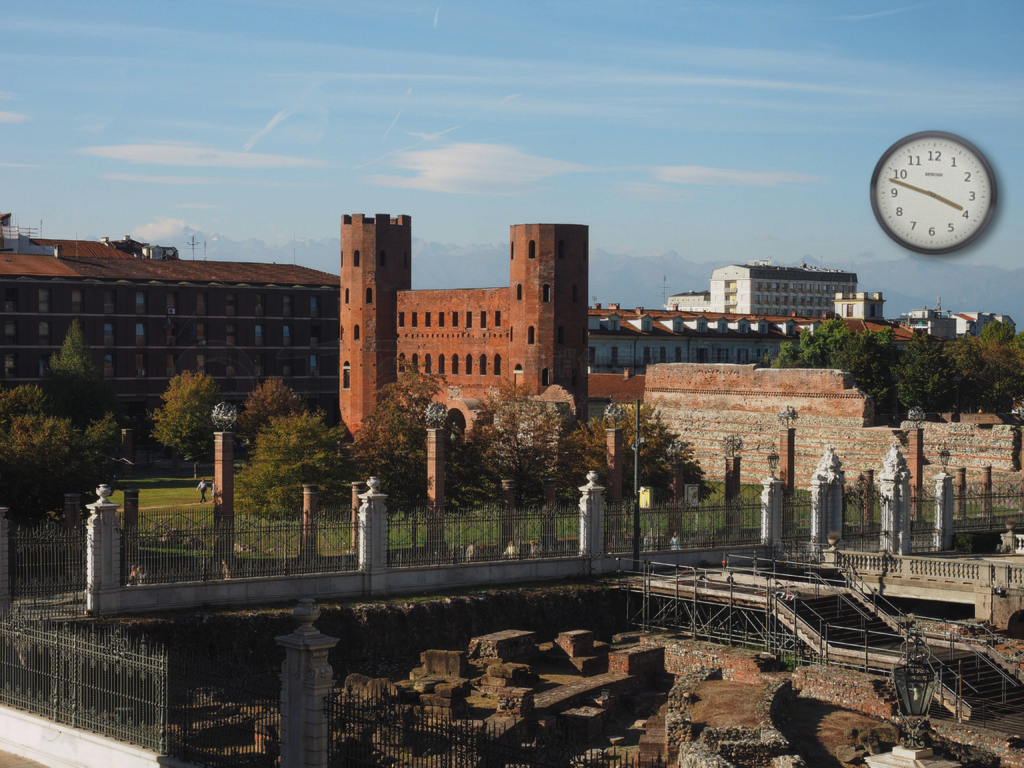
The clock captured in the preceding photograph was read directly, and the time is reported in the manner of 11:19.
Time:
3:48
